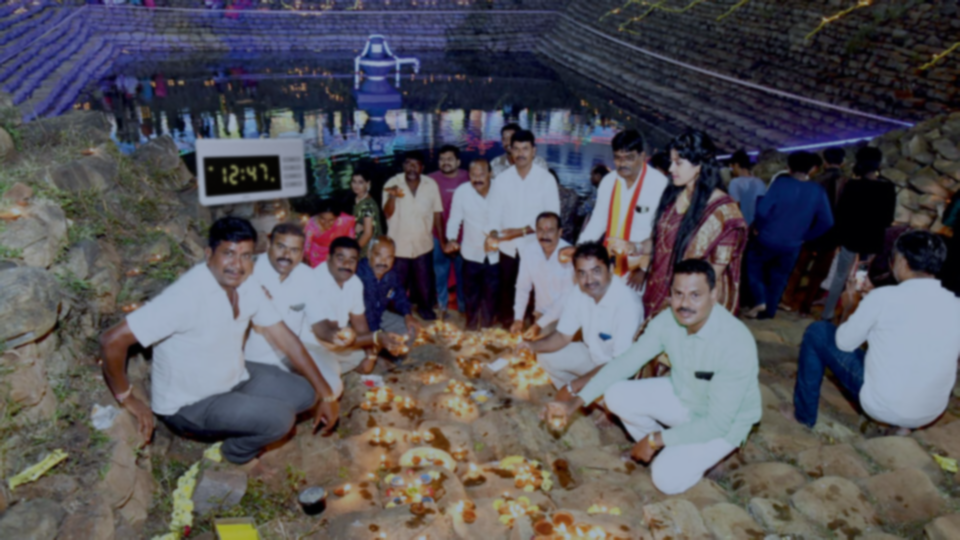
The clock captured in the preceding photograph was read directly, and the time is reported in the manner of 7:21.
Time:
12:47
